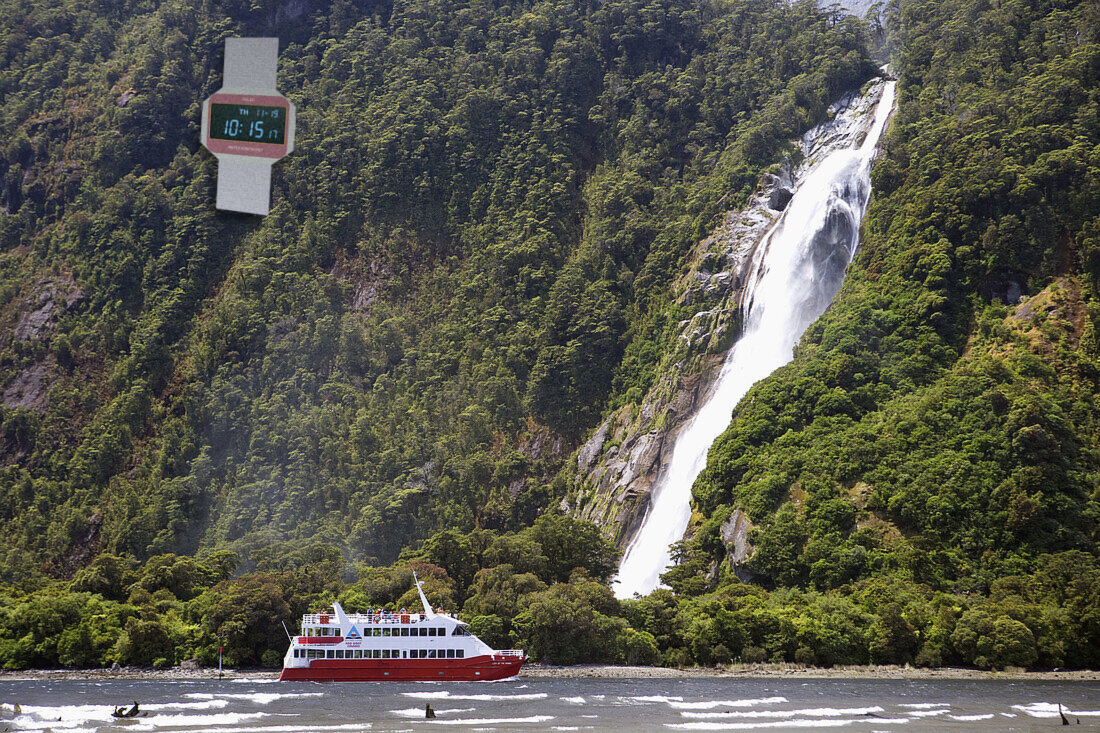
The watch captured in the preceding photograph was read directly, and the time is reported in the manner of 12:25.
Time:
10:15
